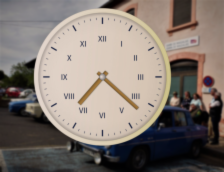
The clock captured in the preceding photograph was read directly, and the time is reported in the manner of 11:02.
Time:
7:22
